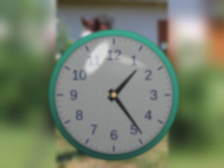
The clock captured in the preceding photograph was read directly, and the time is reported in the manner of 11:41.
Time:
1:24
